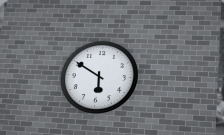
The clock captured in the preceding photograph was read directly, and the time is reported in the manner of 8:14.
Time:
5:50
